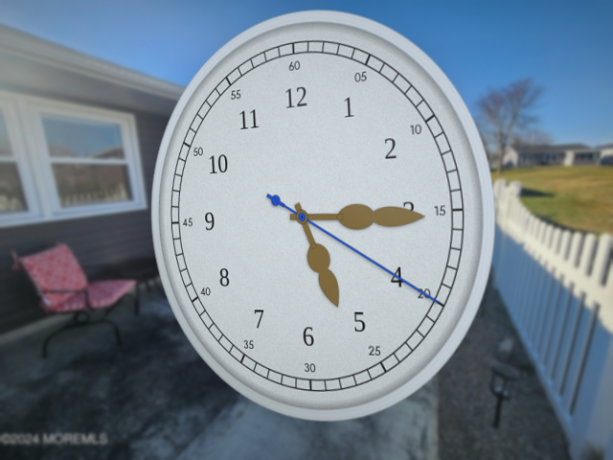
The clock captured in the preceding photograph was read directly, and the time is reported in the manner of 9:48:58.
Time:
5:15:20
